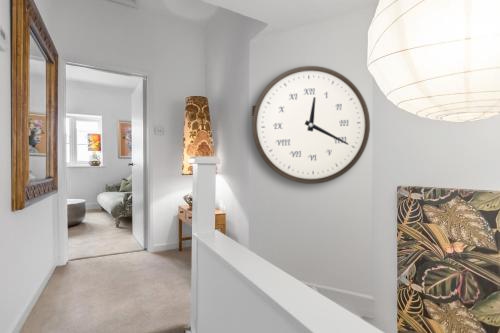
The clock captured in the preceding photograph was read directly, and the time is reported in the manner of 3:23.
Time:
12:20
